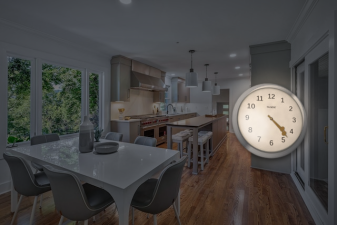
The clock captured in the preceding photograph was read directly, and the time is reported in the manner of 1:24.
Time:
4:23
